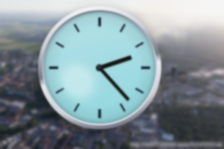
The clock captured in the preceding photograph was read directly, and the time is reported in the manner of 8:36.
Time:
2:23
